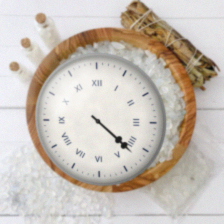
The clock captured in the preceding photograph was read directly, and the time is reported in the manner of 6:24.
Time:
4:22
